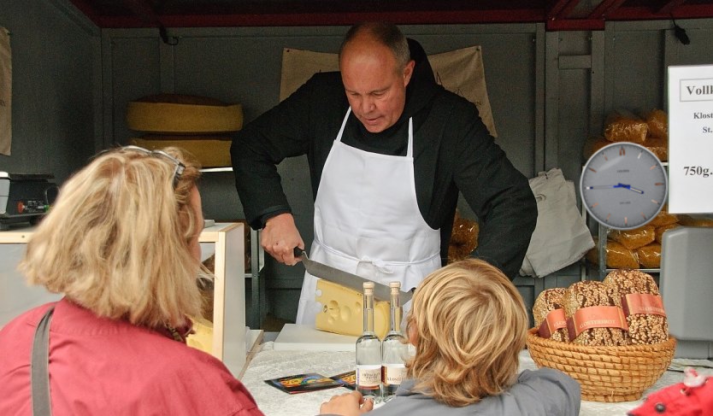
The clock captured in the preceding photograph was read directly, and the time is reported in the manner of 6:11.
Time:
3:45
